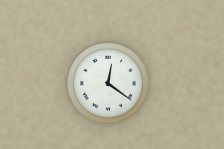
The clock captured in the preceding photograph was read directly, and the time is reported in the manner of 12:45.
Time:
12:21
